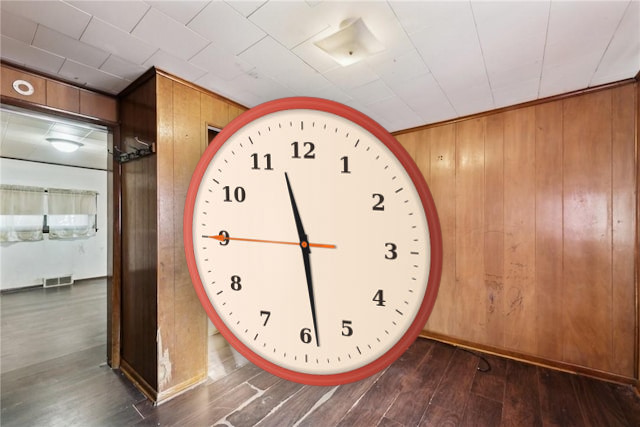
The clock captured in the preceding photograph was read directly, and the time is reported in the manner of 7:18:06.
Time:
11:28:45
